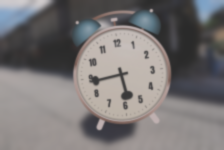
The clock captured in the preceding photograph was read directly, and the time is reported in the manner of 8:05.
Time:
5:44
